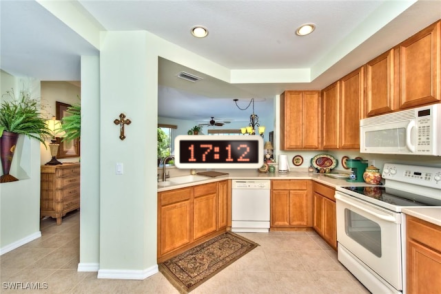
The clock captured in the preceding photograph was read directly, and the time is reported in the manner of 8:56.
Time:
17:12
